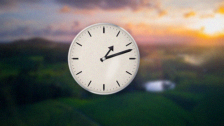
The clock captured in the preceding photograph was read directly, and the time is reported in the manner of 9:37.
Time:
1:12
